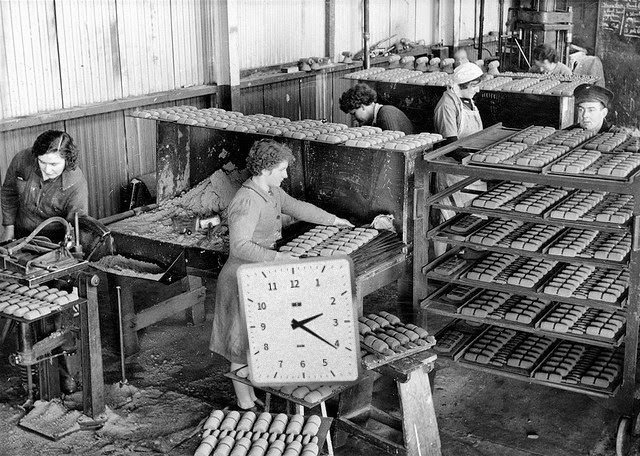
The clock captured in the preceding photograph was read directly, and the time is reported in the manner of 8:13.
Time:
2:21
